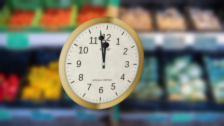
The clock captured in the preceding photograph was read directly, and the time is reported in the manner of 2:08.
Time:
11:58
